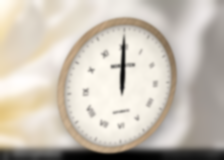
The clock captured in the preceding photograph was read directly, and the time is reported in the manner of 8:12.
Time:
12:00
